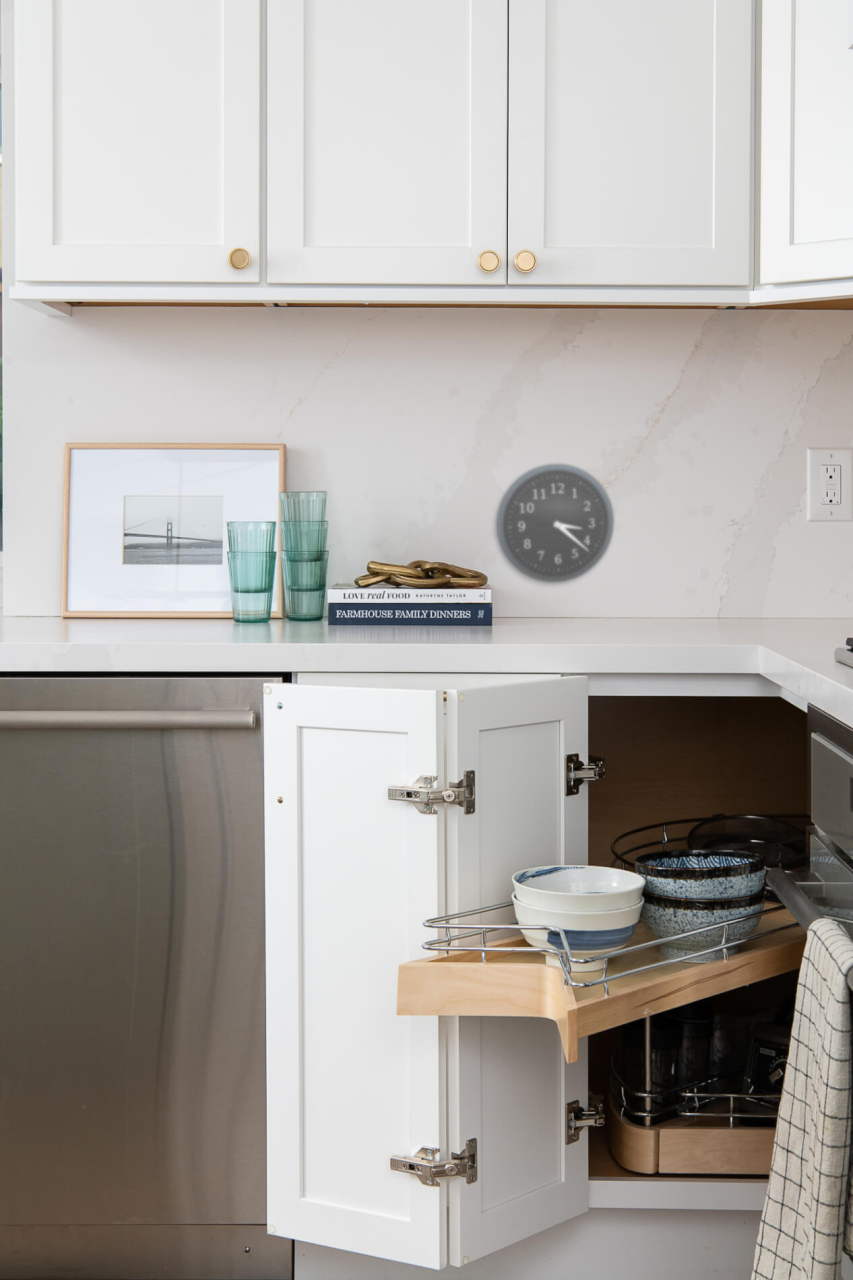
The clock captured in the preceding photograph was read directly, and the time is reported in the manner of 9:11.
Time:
3:22
